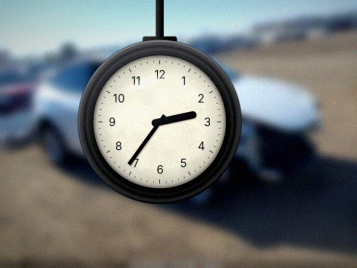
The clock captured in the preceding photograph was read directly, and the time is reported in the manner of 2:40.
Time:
2:36
